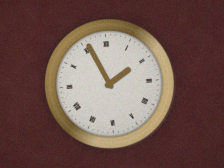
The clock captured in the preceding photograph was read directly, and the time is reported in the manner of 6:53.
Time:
1:56
